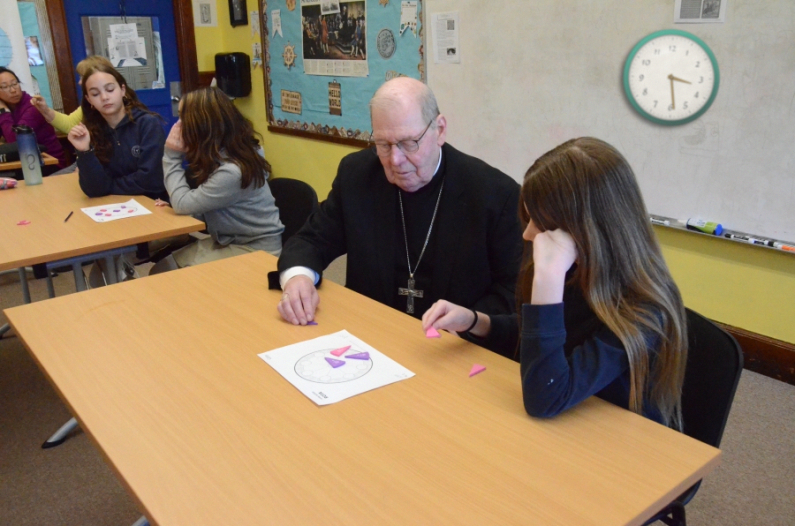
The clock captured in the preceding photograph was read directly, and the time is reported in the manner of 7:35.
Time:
3:29
